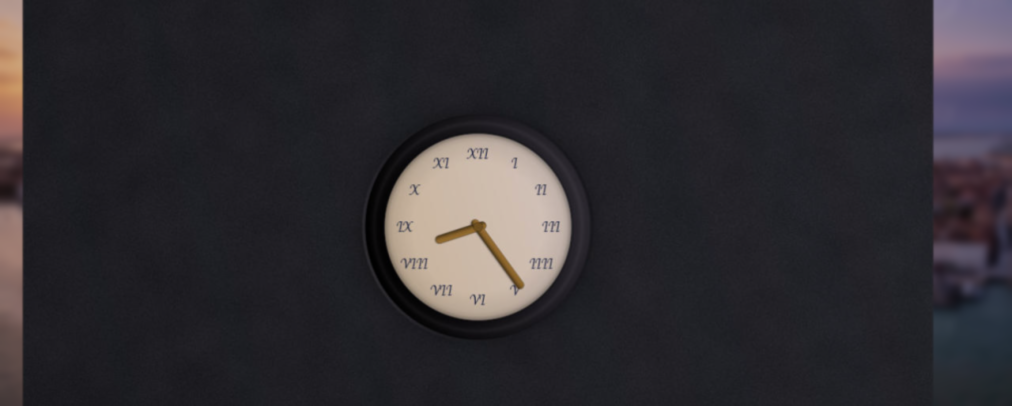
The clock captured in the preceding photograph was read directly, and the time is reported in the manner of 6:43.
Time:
8:24
